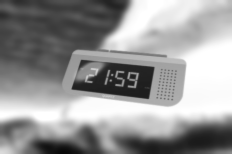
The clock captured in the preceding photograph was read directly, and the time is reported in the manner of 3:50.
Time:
21:59
